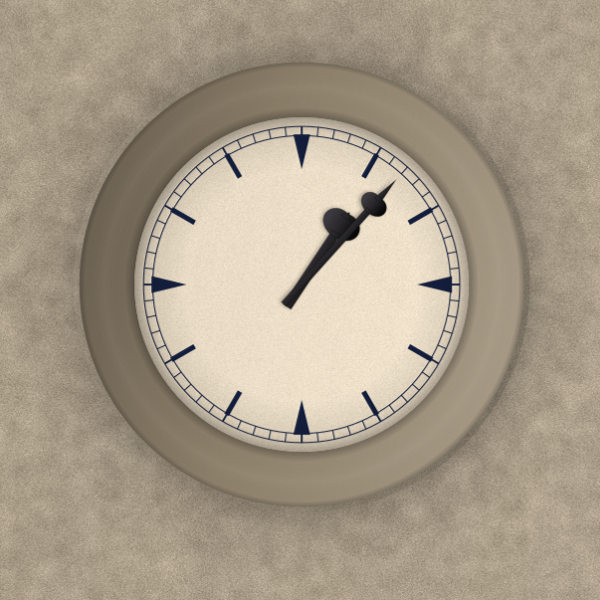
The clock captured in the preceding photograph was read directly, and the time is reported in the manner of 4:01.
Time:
1:07
